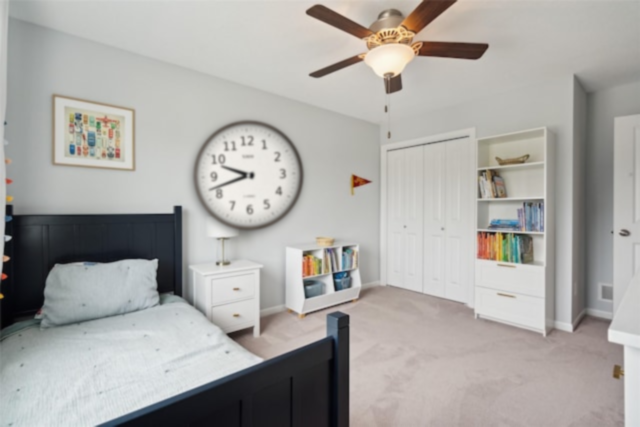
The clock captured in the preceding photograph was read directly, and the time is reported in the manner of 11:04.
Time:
9:42
